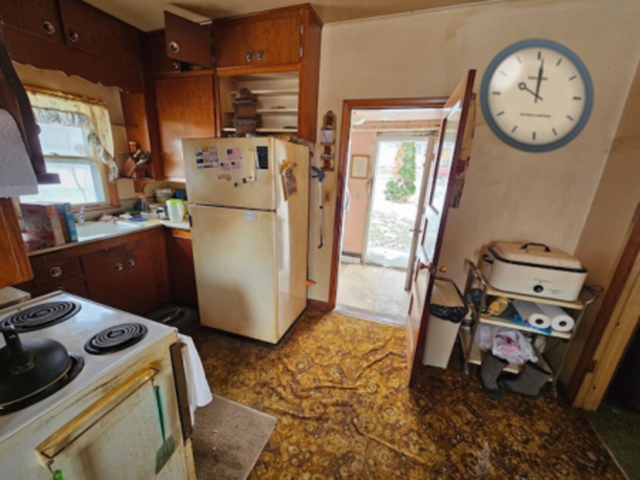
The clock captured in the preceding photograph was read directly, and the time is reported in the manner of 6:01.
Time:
10:01
